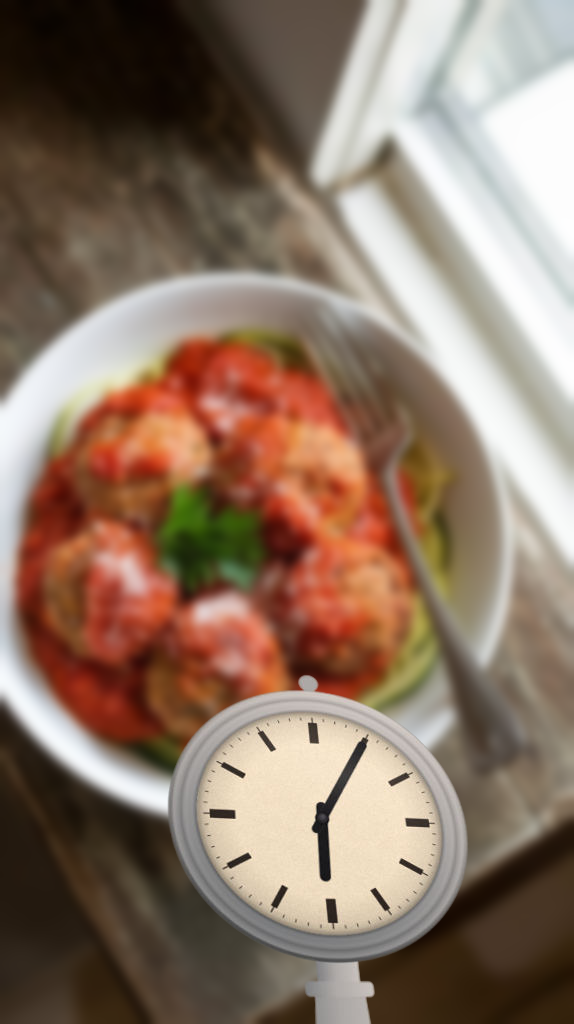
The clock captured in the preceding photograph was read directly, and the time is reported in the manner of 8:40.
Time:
6:05
